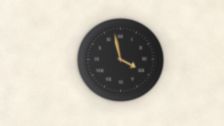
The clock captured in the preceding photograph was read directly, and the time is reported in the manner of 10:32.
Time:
3:58
